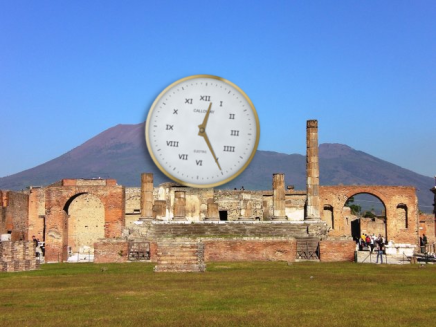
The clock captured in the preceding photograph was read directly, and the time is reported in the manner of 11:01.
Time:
12:25
